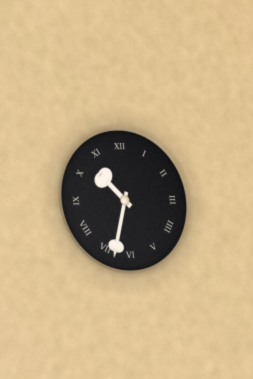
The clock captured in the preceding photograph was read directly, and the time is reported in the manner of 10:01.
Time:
10:33
